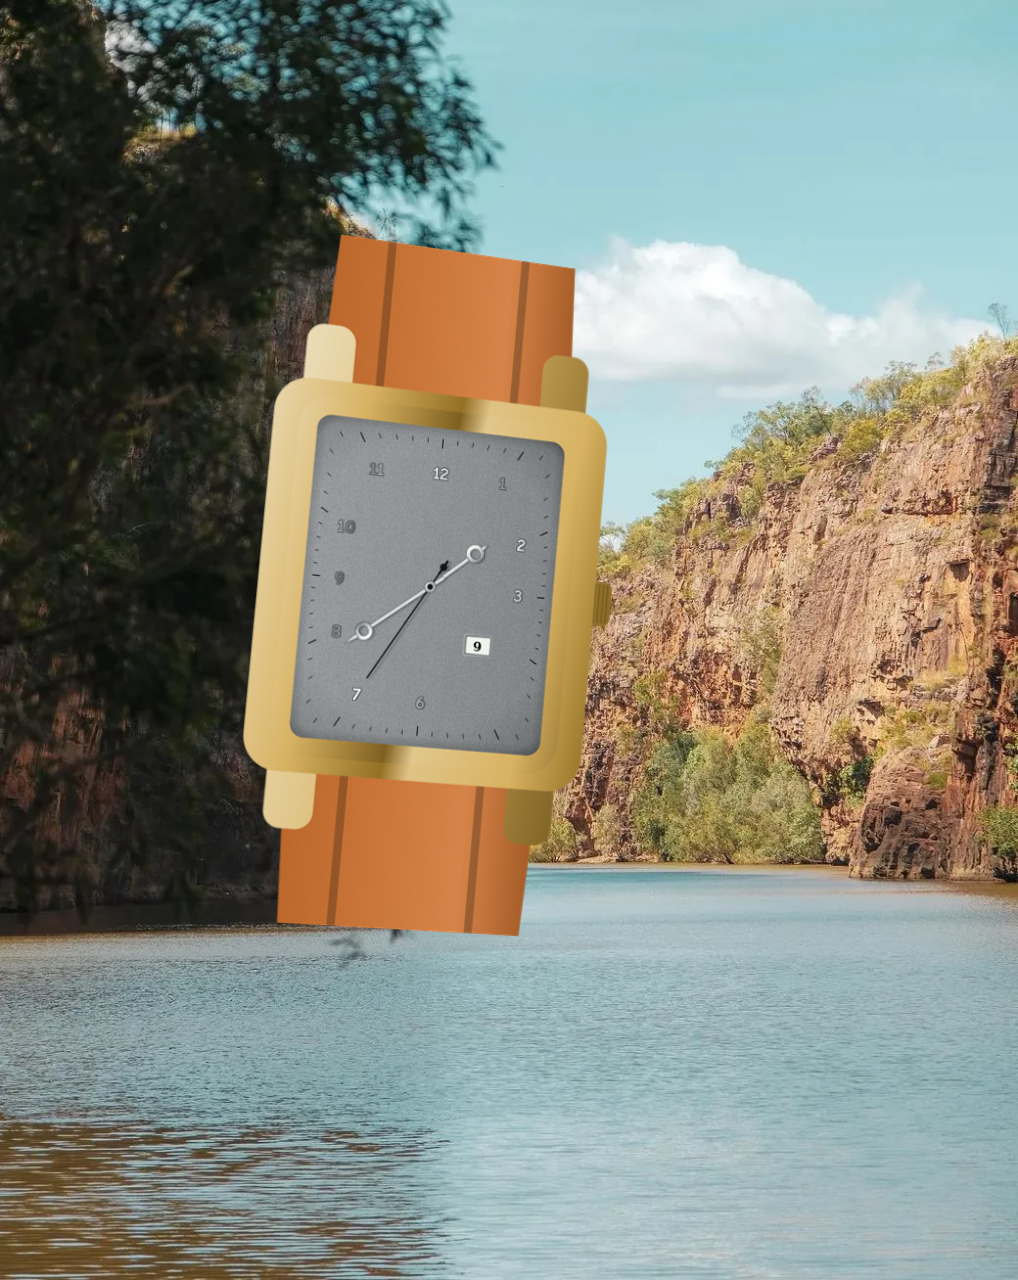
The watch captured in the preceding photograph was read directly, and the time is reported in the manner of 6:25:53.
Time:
1:38:35
